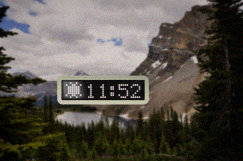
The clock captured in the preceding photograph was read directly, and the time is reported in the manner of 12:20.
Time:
11:52
